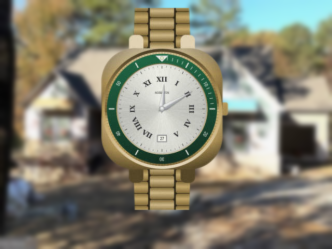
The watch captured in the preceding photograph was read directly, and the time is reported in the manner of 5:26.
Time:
12:10
